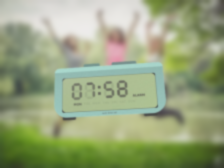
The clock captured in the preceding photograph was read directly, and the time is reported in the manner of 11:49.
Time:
7:58
